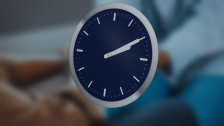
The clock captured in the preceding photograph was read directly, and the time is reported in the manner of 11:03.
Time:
2:10
